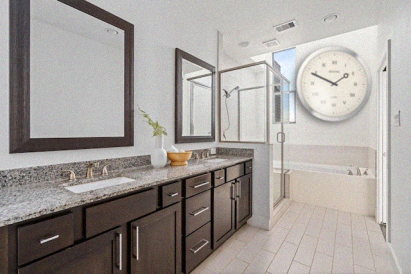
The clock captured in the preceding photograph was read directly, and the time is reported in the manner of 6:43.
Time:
1:49
